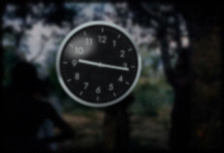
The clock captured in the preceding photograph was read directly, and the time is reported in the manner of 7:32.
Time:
9:16
